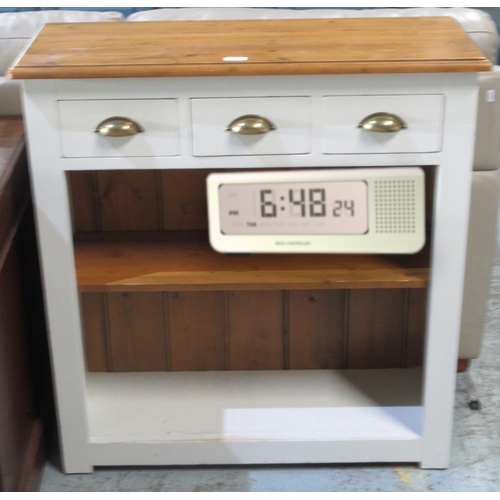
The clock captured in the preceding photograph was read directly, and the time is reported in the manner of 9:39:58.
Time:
6:48:24
